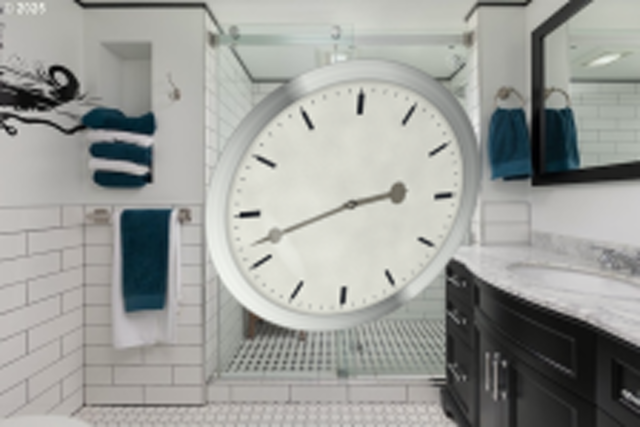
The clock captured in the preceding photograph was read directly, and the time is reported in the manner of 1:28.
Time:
2:42
